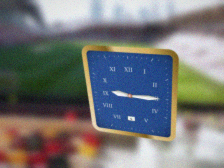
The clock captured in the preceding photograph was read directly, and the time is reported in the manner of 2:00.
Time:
9:15
